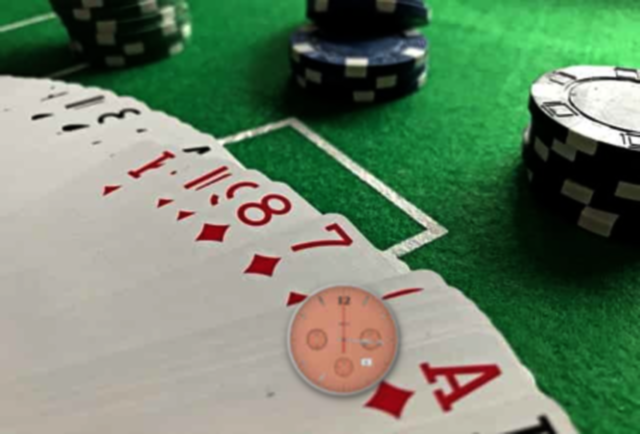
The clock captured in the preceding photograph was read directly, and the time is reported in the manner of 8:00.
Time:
3:16
